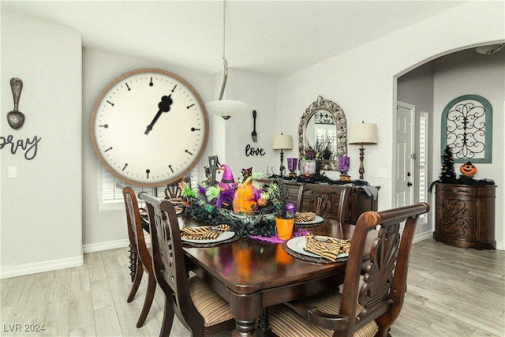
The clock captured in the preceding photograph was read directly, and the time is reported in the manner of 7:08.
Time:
1:05
